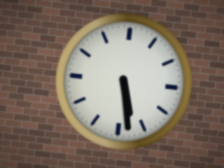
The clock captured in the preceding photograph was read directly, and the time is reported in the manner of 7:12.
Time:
5:28
